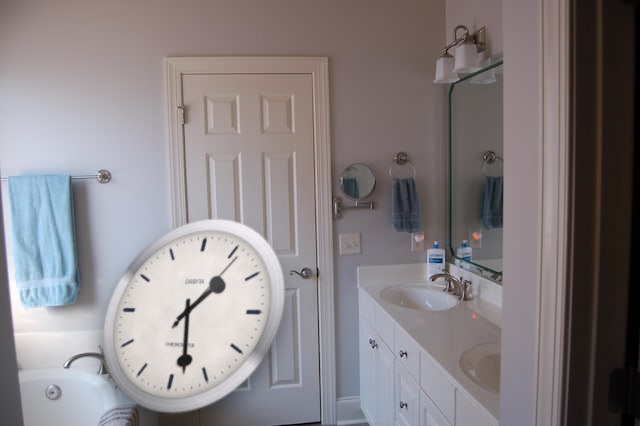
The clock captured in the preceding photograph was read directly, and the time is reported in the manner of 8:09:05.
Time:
1:28:06
